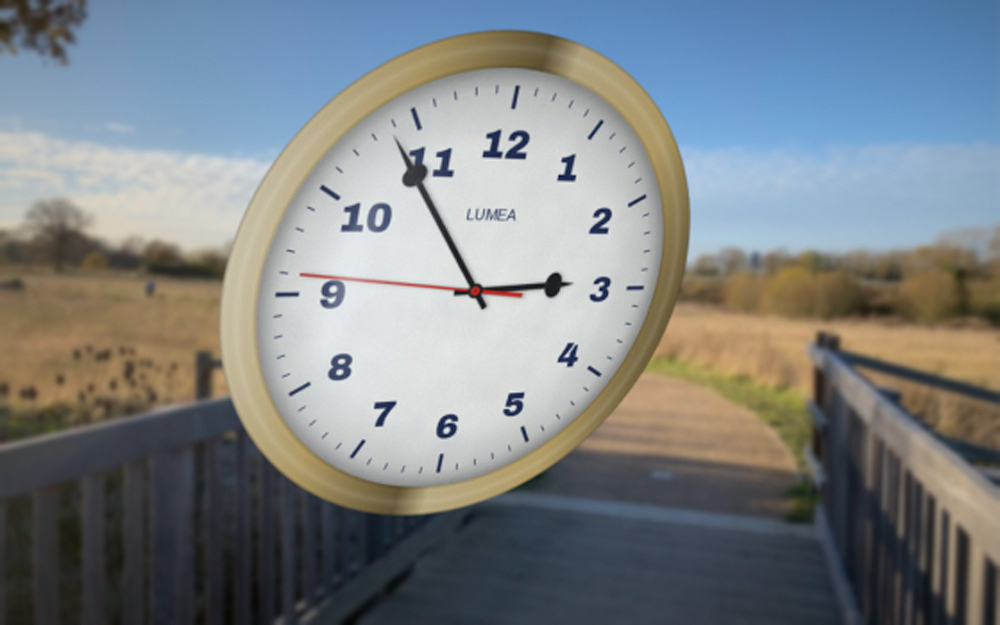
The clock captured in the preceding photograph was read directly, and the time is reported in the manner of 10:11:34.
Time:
2:53:46
